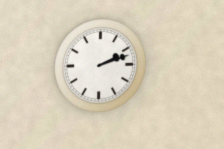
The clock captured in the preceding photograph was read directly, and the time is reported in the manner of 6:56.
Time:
2:12
